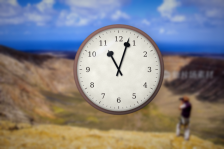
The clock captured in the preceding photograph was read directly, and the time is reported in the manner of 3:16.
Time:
11:03
